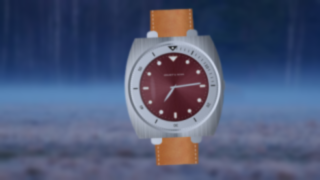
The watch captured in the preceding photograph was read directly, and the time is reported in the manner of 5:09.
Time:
7:14
